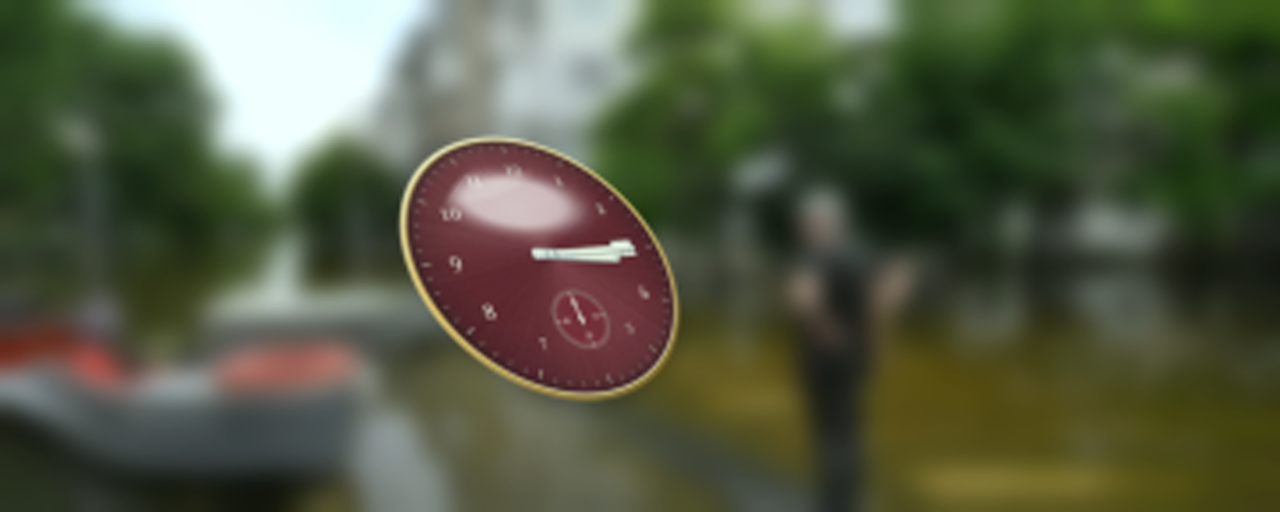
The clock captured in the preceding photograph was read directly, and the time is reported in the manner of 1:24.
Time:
3:15
